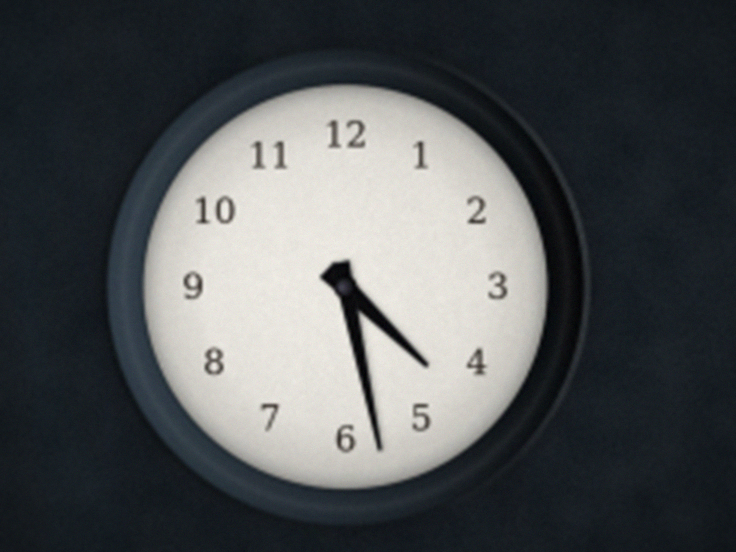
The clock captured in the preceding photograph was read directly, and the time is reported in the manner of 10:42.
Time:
4:28
